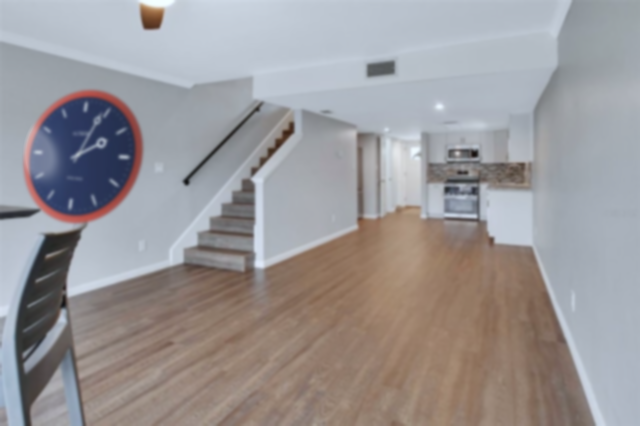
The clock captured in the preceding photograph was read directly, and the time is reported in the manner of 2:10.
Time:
2:04
